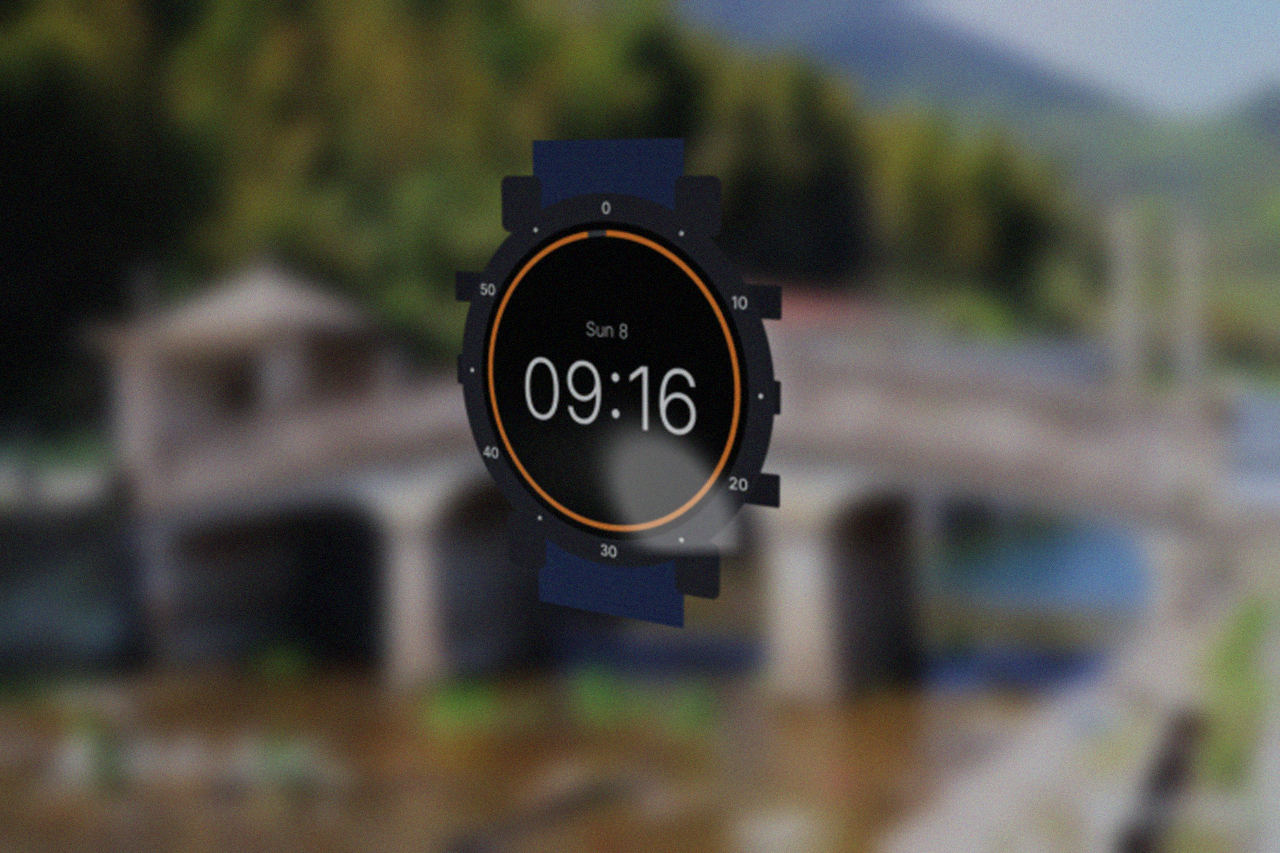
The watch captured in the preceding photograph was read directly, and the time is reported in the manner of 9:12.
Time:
9:16
